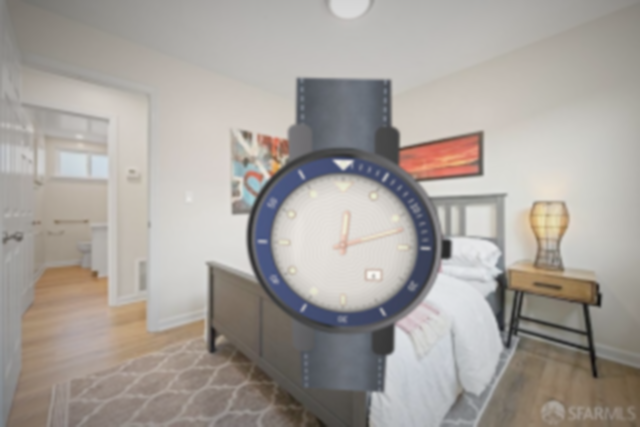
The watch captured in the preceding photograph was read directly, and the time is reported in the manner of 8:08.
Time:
12:12
